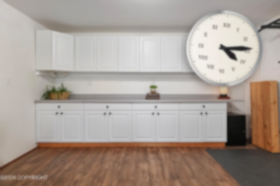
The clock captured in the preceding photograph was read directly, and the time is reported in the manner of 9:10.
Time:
4:14
